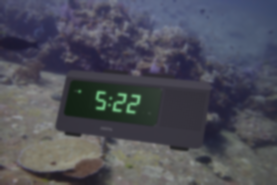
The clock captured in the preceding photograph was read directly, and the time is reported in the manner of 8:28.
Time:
5:22
